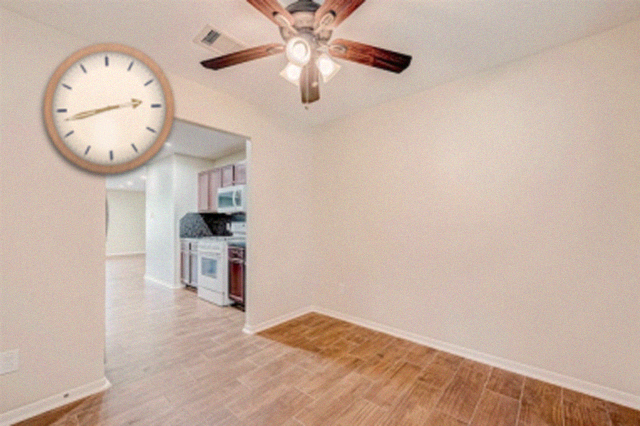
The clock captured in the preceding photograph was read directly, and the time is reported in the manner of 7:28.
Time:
2:43
